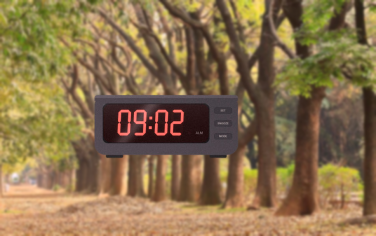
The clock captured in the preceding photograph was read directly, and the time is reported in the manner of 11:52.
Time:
9:02
